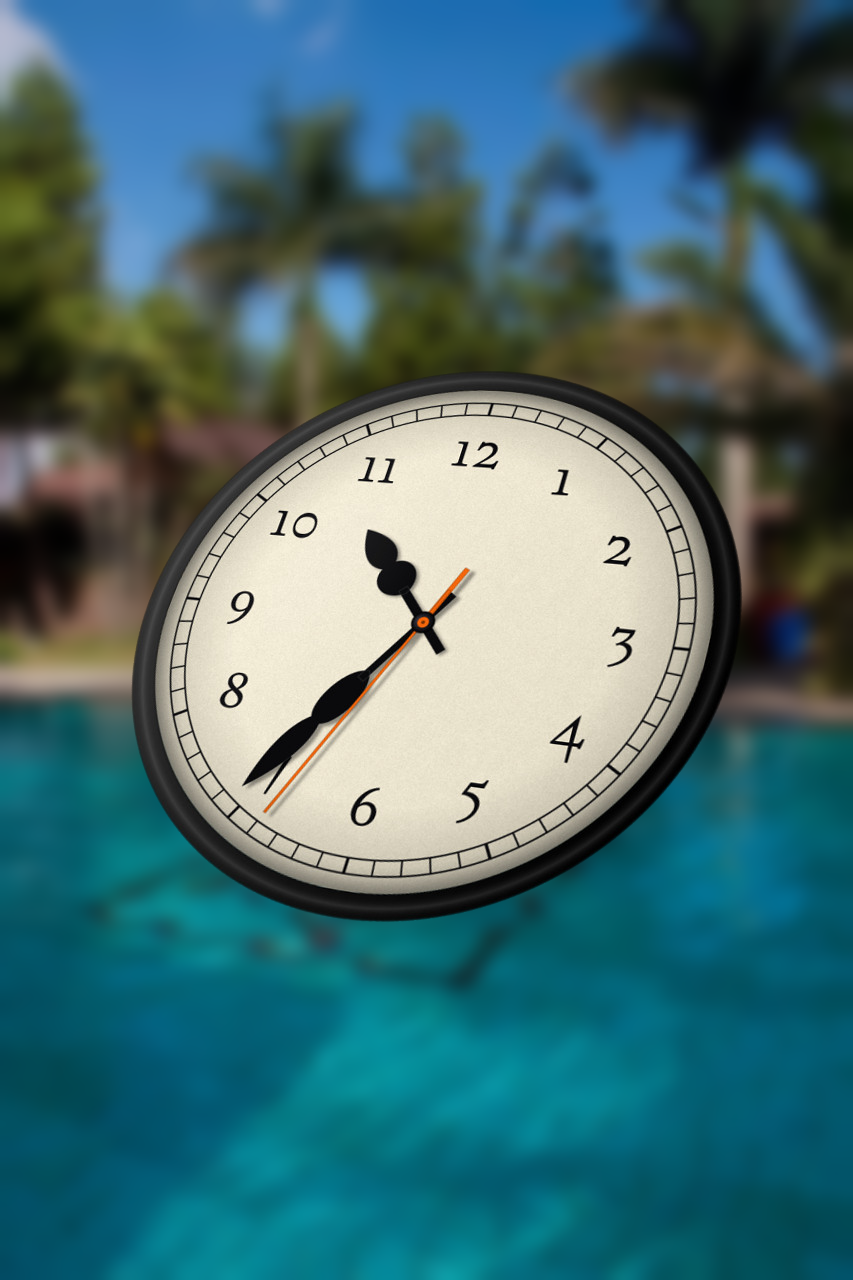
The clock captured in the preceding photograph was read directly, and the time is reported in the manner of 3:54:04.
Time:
10:35:34
